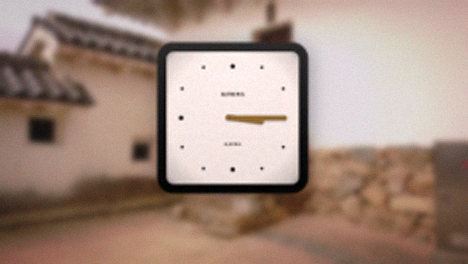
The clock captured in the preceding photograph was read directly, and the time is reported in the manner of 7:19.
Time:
3:15
